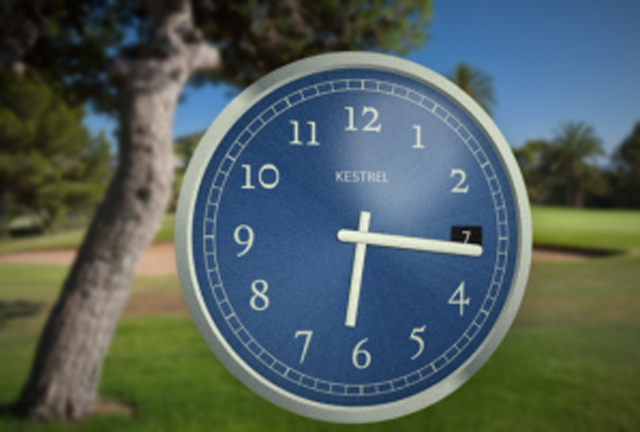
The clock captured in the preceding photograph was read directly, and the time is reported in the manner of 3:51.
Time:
6:16
